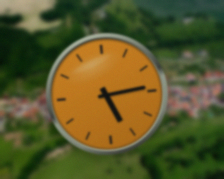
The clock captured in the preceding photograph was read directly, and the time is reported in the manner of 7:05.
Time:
5:14
